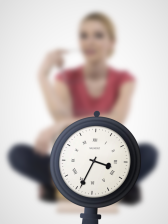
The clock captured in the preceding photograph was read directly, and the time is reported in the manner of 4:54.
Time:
3:34
